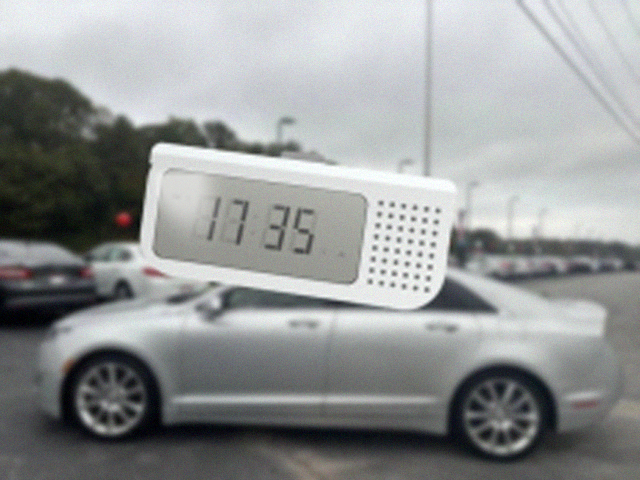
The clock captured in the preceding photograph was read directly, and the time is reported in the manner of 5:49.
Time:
17:35
